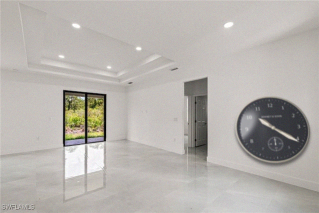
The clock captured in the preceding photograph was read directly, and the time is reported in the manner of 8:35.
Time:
10:21
